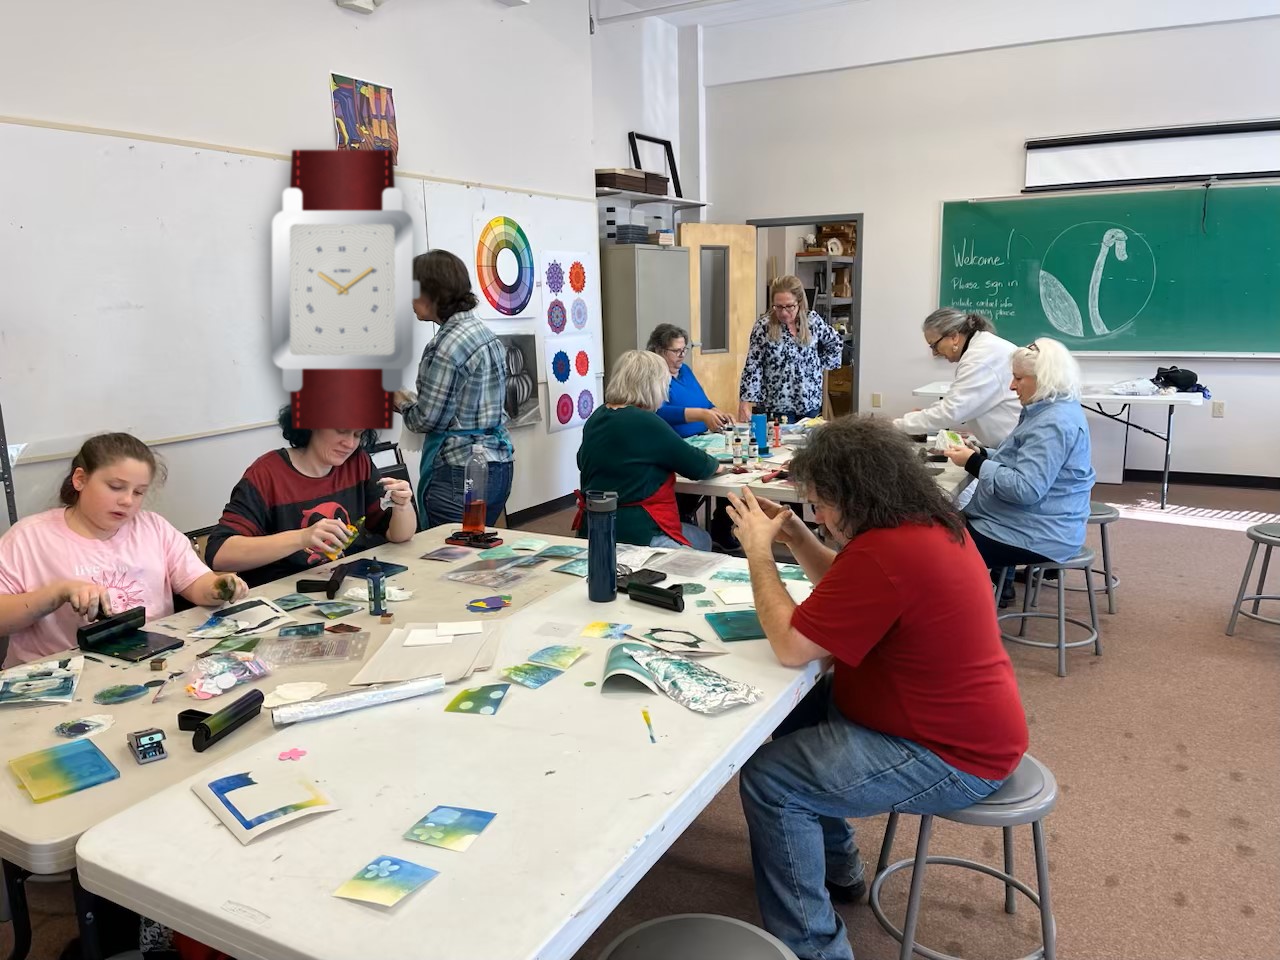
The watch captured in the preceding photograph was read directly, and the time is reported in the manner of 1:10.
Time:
10:09
